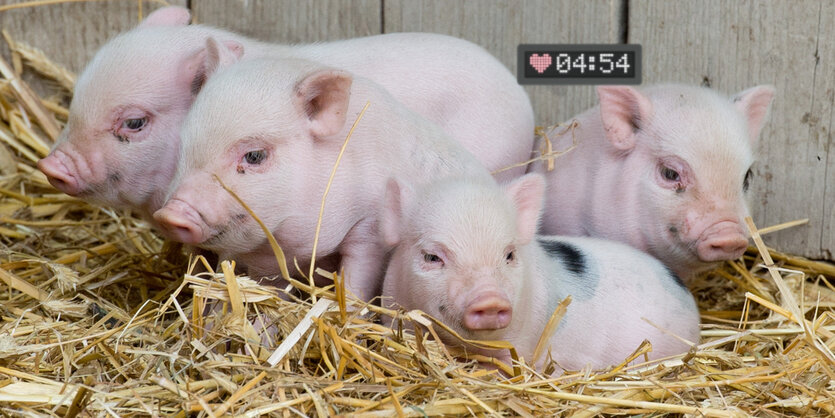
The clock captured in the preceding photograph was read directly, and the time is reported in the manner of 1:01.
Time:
4:54
